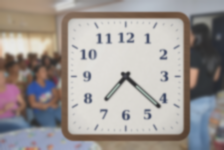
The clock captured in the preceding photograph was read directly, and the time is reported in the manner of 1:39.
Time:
7:22
